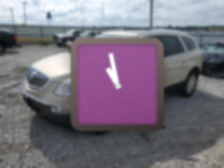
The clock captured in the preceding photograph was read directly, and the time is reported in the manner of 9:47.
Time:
10:58
